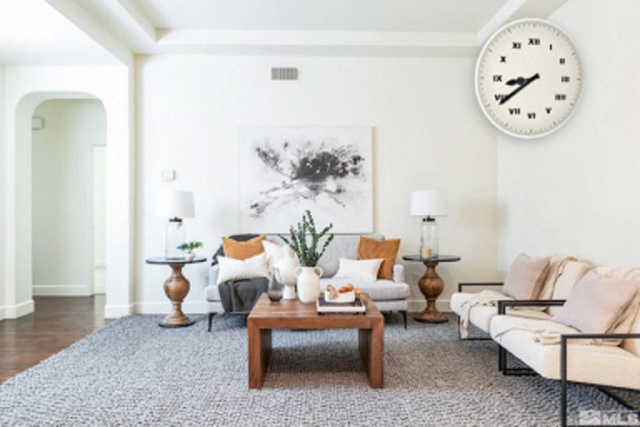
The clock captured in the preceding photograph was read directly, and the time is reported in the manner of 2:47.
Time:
8:39
